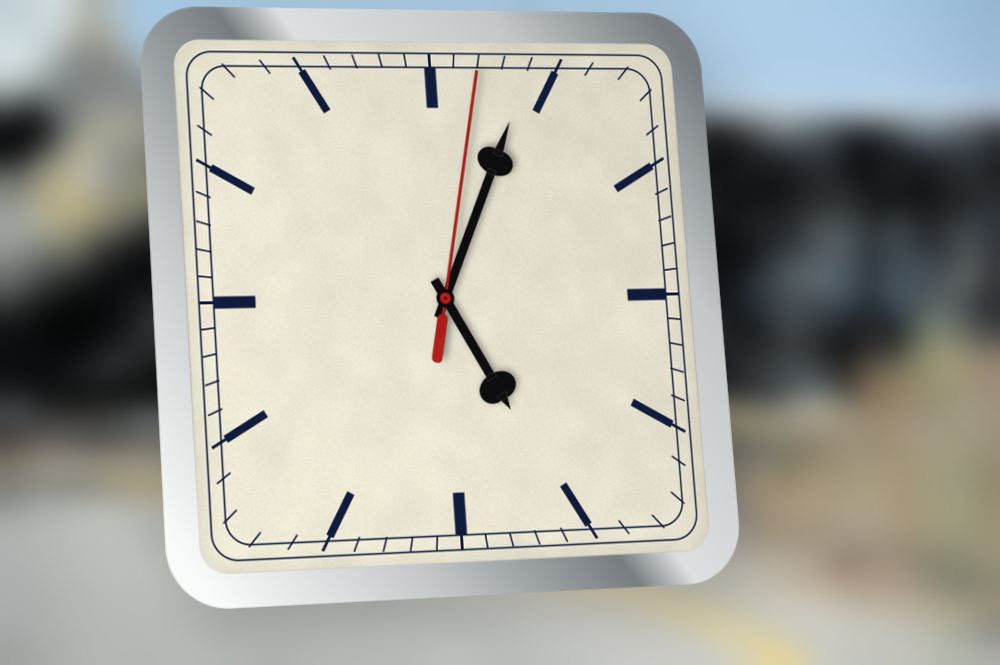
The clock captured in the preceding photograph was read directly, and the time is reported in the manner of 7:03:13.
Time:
5:04:02
